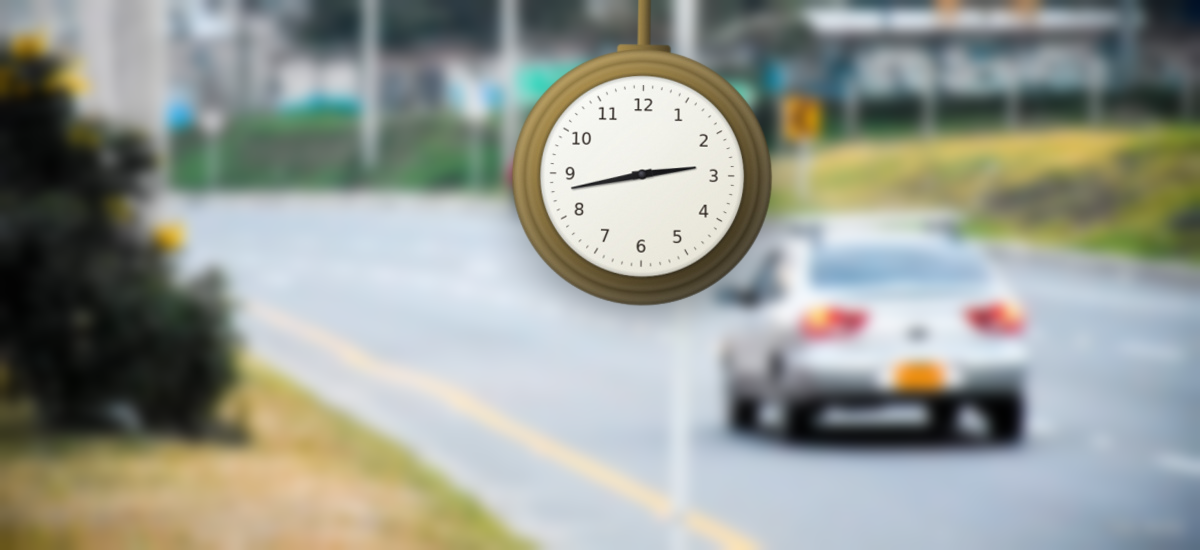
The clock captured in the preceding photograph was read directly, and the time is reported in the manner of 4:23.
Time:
2:43
